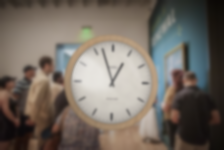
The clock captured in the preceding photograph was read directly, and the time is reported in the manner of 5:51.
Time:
12:57
